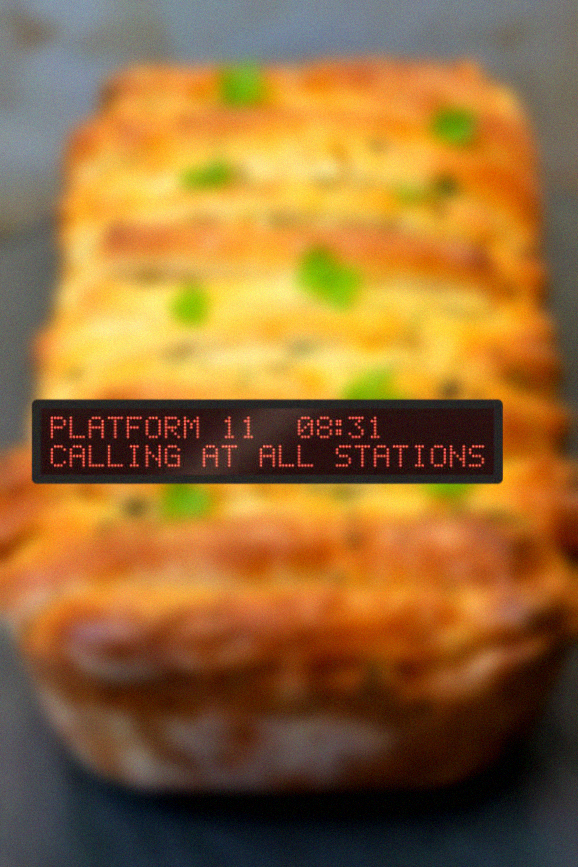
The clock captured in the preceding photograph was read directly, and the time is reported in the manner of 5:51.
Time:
8:31
